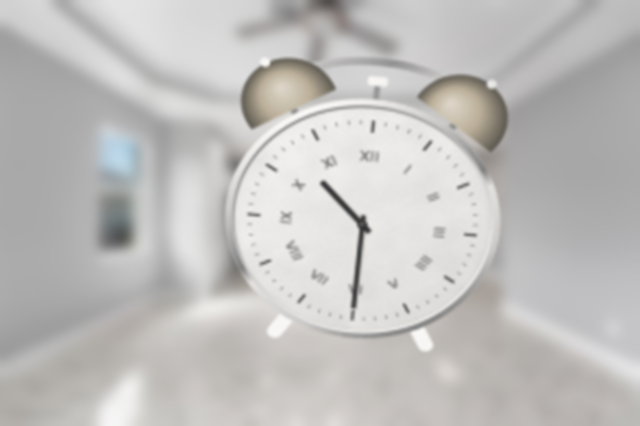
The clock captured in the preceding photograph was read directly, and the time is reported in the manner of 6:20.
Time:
10:30
